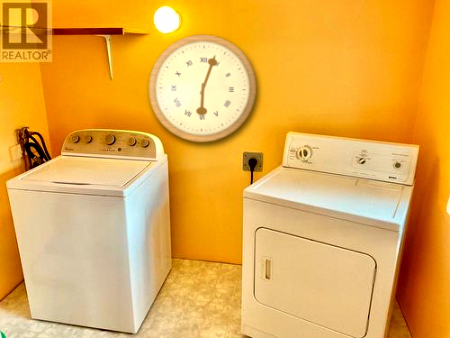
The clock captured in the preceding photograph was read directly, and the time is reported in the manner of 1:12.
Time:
6:03
